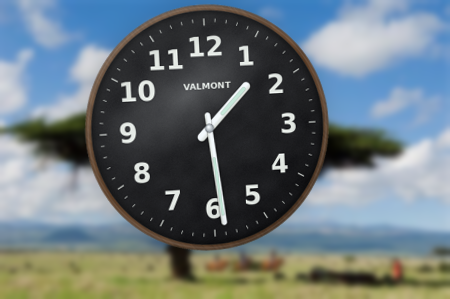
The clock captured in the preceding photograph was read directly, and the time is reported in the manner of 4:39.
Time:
1:29
